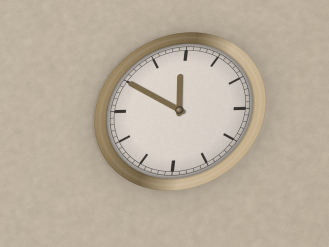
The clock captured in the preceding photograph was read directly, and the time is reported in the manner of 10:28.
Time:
11:50
